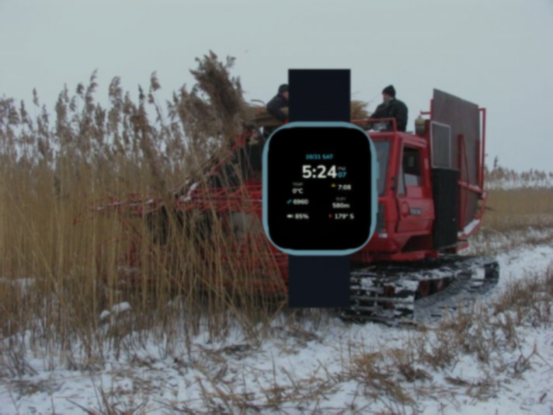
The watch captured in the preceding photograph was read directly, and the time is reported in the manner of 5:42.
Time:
5:24
